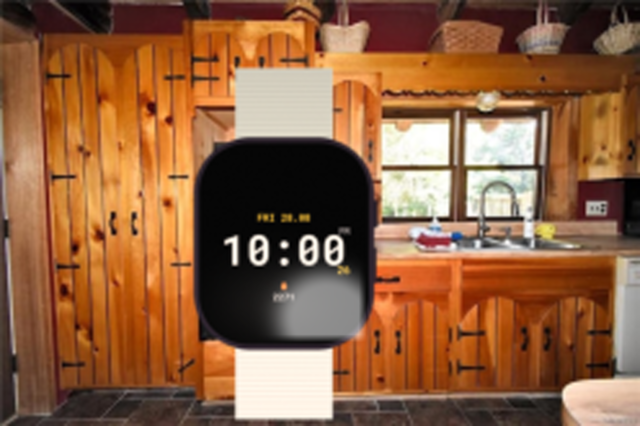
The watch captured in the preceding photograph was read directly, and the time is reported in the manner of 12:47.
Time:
10:00
